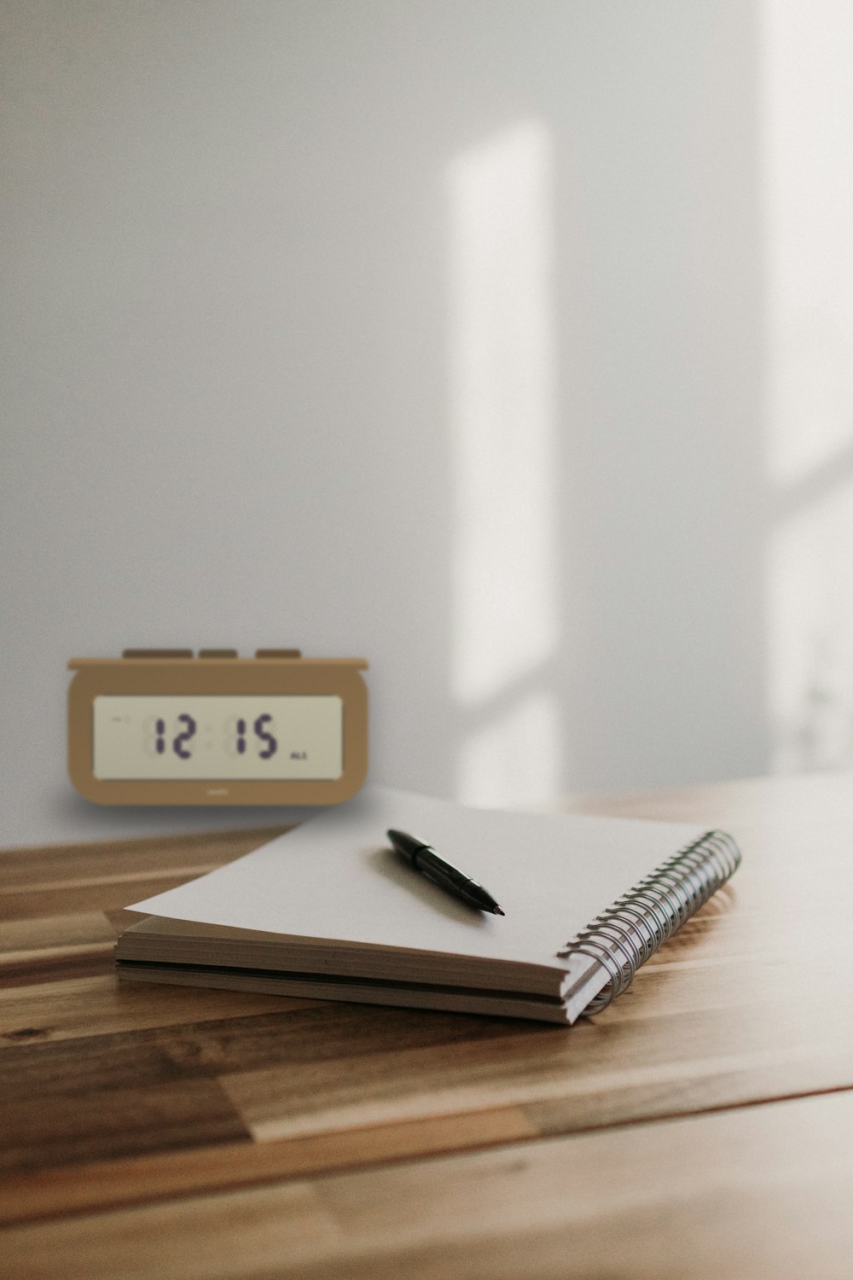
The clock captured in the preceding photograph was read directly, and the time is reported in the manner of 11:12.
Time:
12:15
